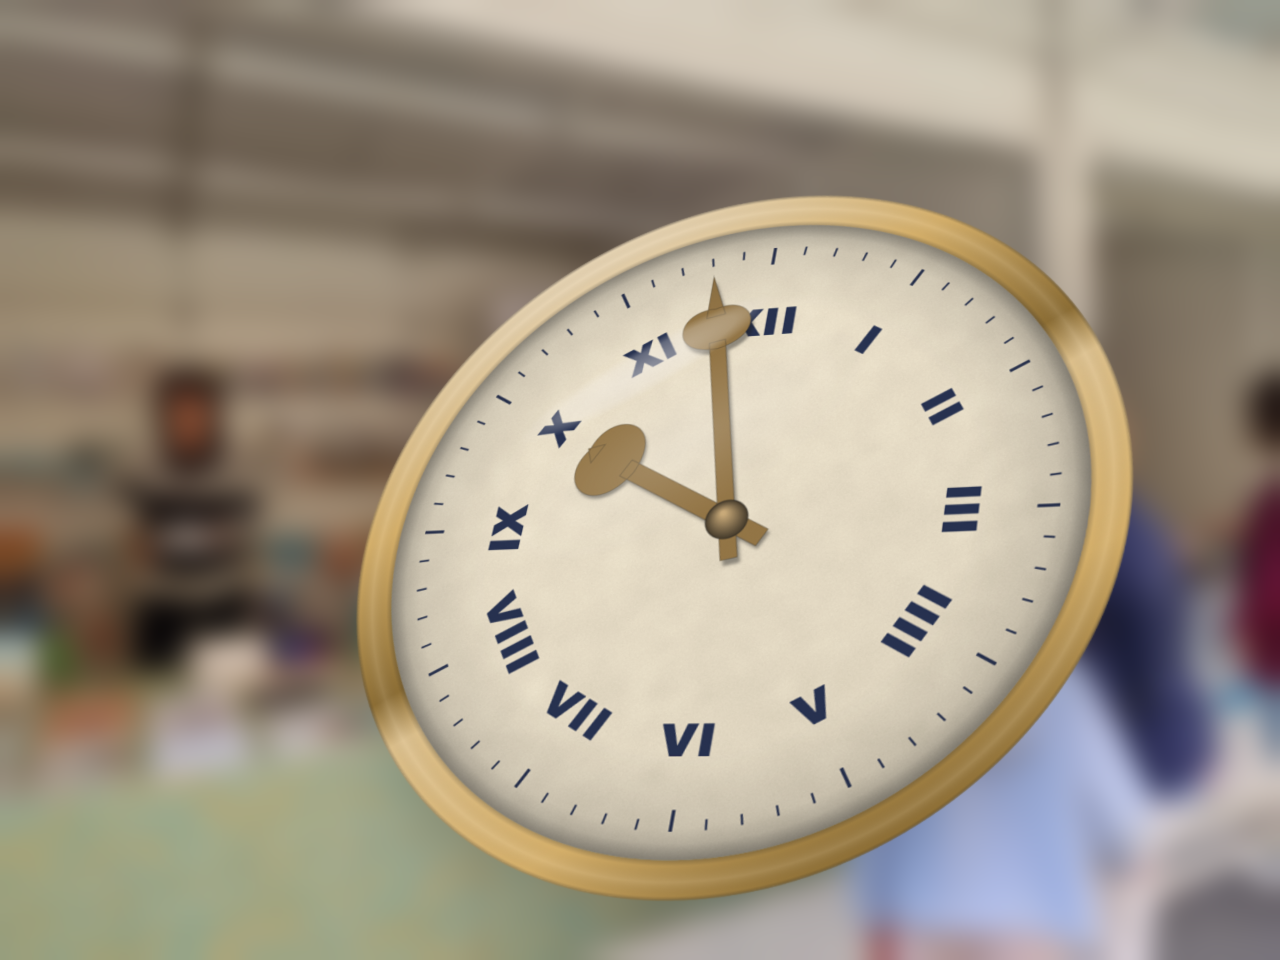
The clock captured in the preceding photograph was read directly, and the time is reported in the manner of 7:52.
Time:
9:58
